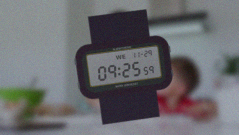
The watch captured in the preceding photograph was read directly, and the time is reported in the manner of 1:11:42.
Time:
9:25:59
